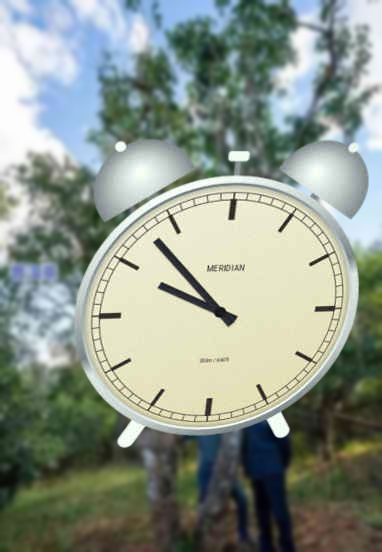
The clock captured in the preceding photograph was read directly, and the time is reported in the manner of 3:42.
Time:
9:53
